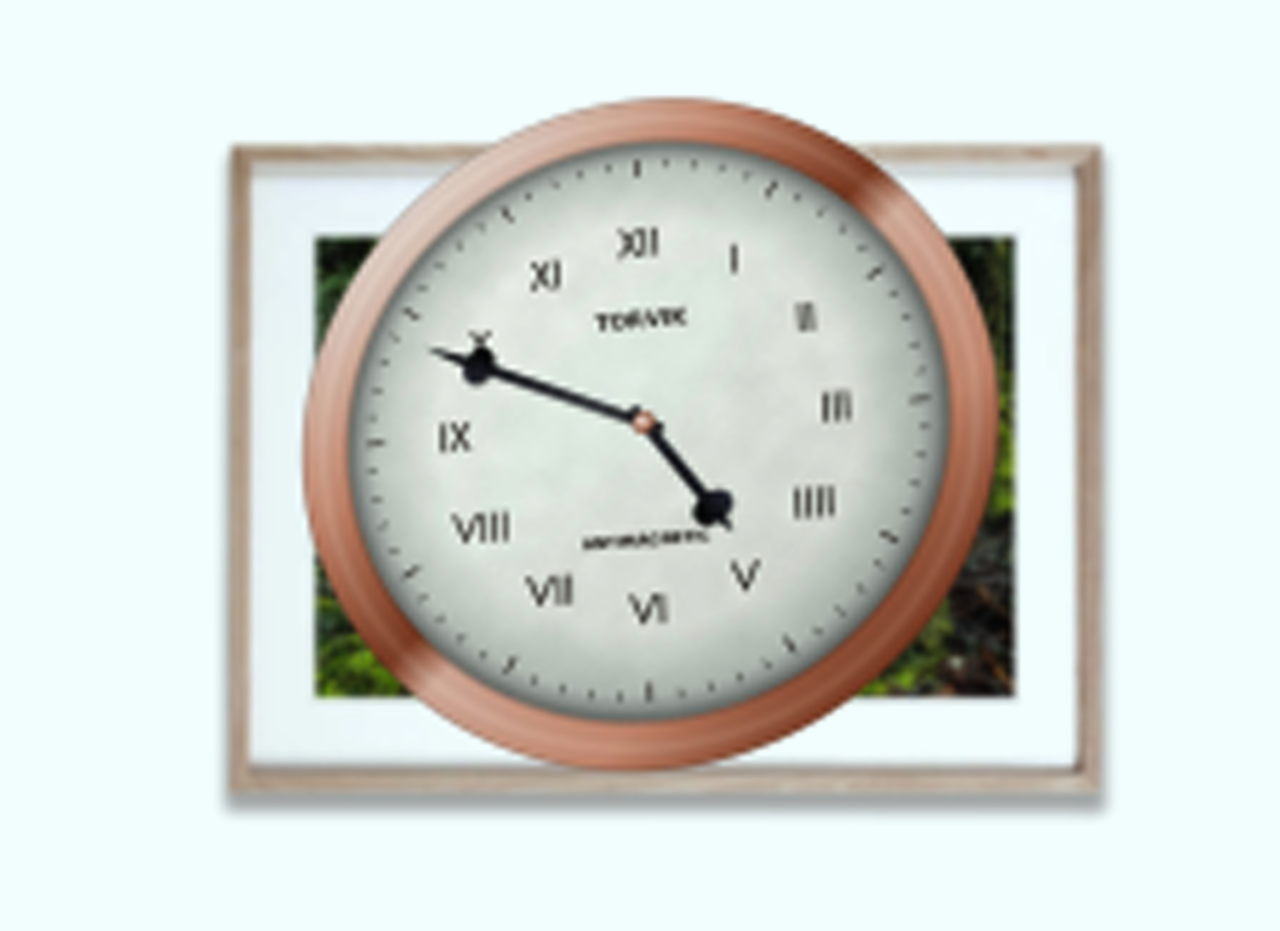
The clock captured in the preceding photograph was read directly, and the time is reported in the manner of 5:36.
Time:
4:49
